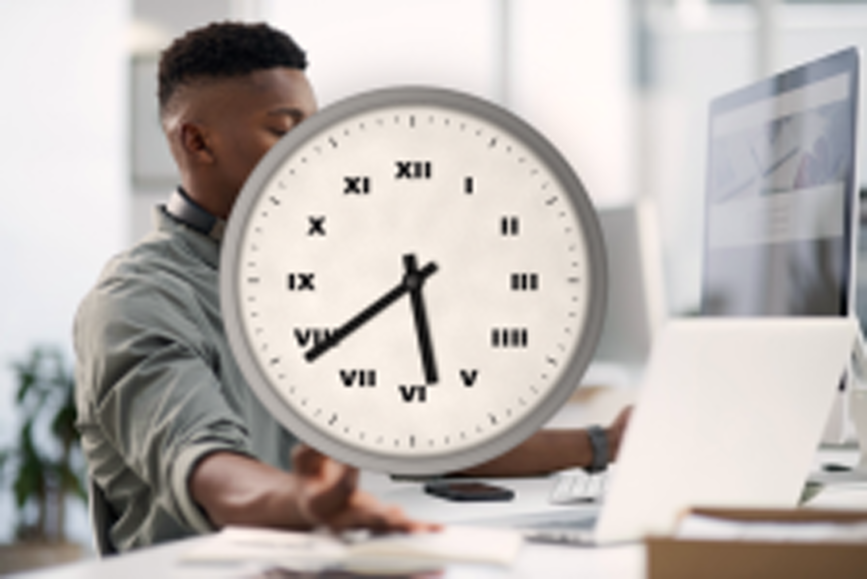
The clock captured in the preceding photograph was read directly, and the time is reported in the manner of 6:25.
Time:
5:39
